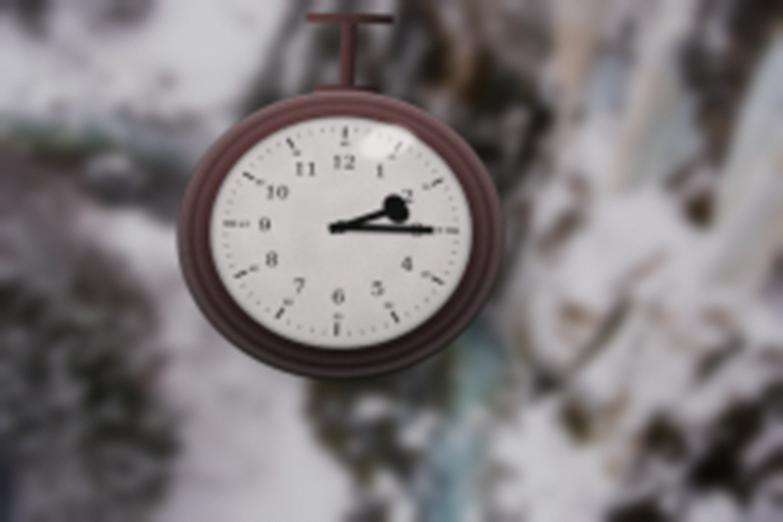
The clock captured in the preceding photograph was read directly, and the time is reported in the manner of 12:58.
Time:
2:15
